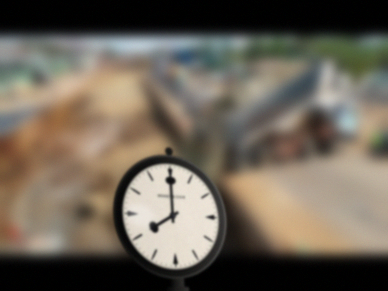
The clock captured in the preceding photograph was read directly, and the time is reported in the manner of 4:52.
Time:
8:00
